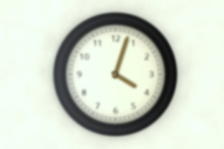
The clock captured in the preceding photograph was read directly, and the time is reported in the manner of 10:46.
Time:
4:03
